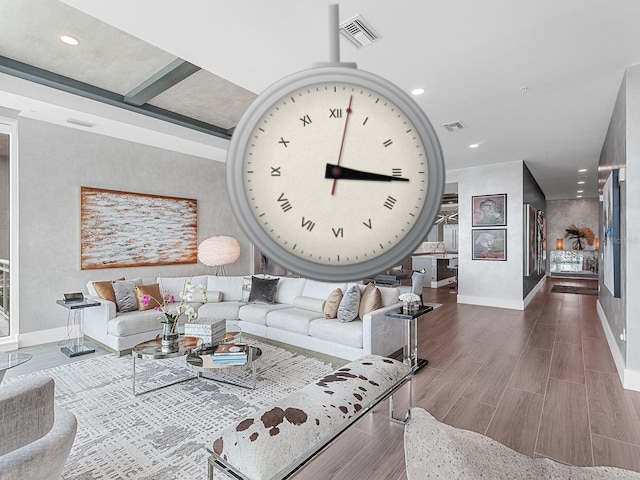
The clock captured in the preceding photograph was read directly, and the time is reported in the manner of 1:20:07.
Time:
3:16:02
